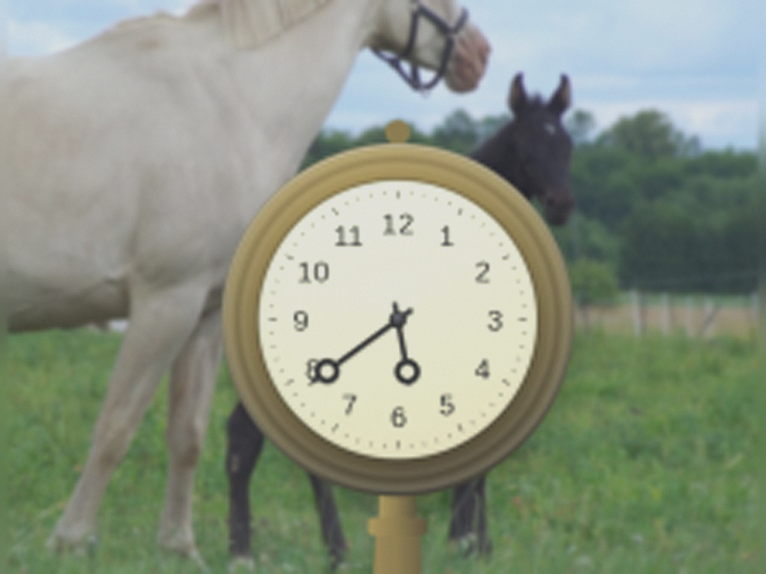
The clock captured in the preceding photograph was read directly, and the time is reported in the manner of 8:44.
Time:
5:39
